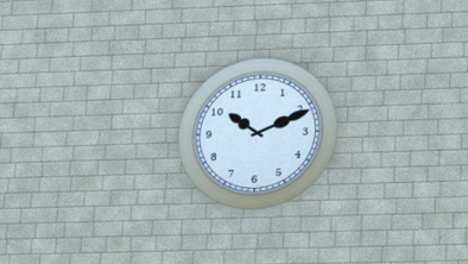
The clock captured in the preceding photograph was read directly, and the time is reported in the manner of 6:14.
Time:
10:11
